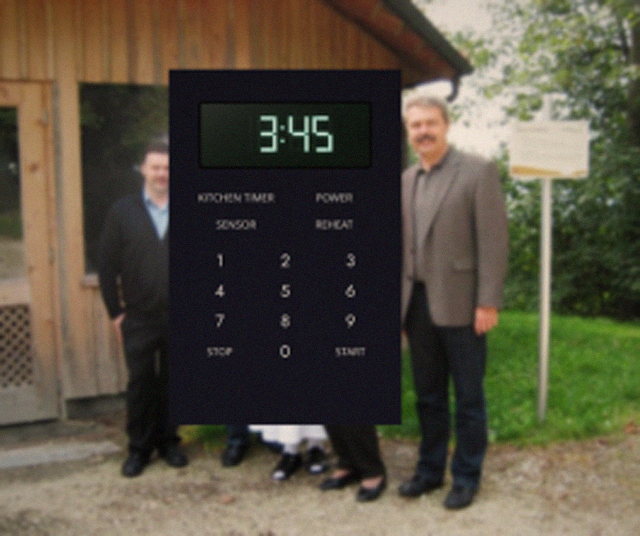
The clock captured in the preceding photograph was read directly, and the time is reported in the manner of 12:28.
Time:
3:45
